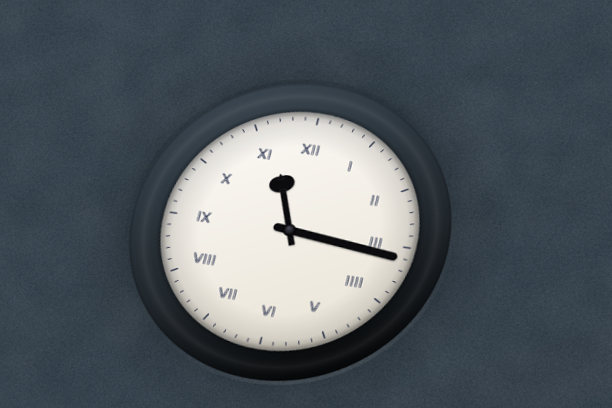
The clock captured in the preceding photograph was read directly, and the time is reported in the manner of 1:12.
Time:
11:16
